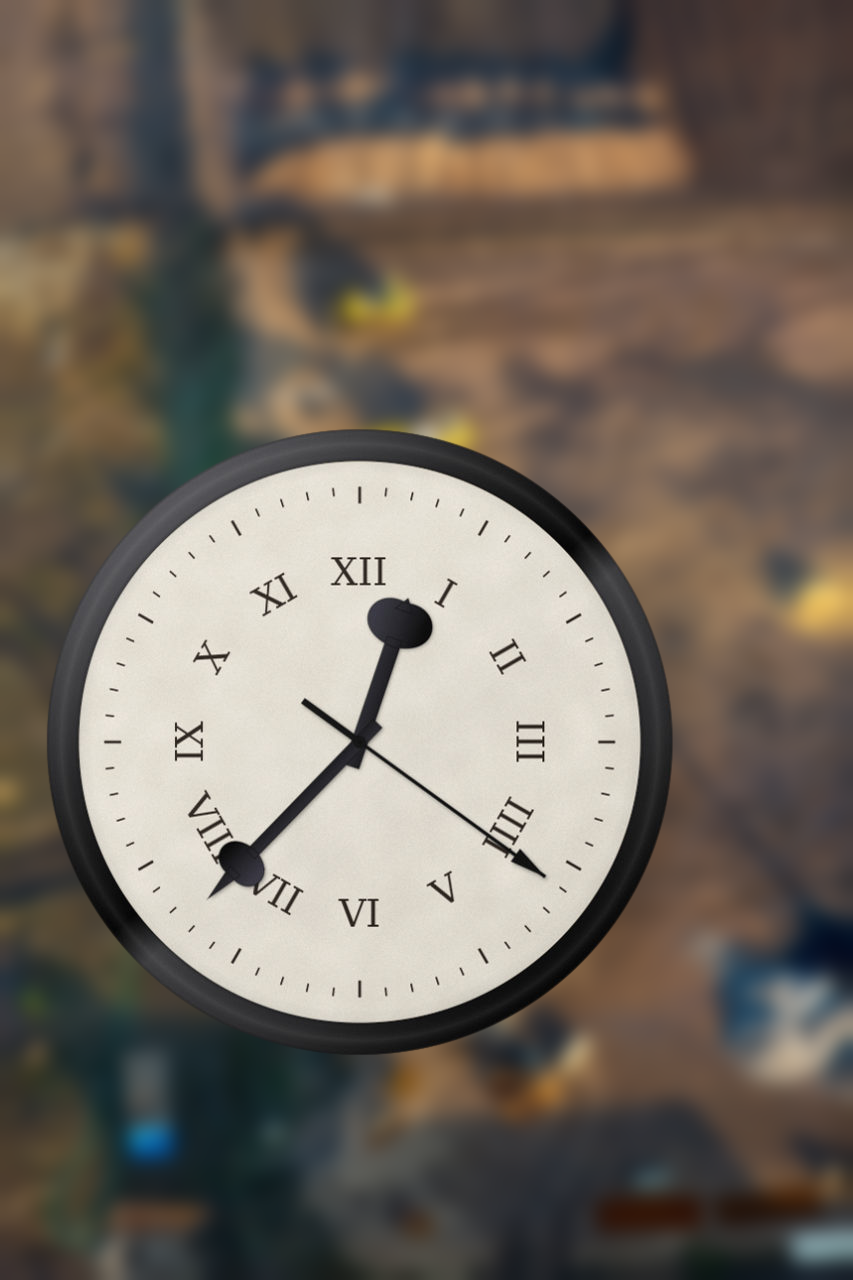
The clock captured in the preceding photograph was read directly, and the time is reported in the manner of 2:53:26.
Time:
12:37:21
